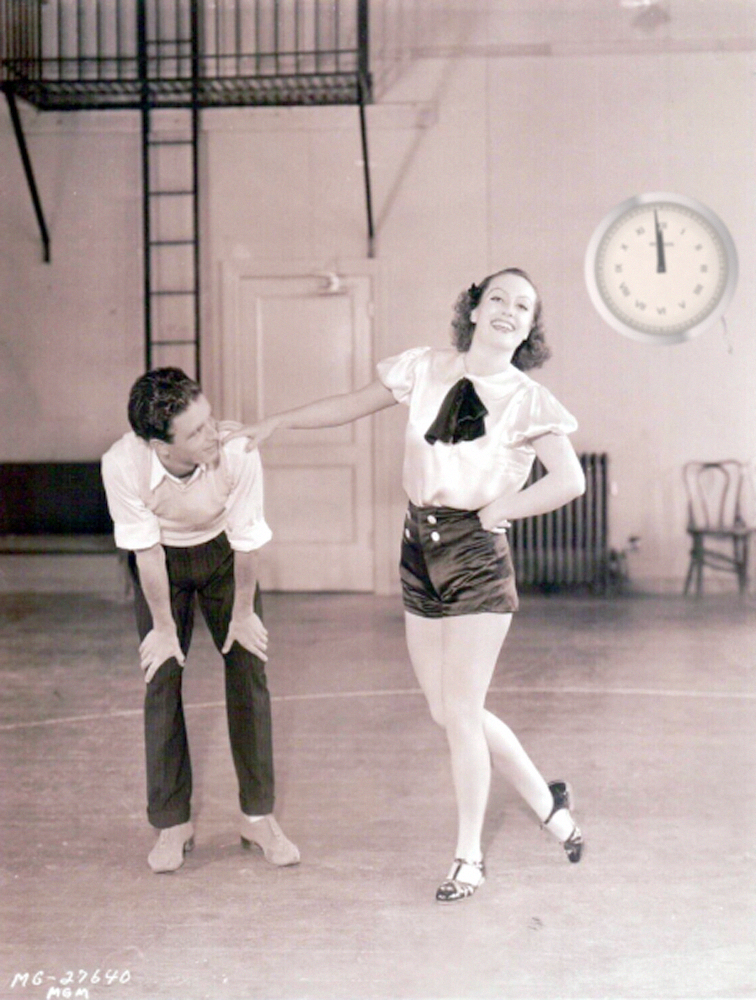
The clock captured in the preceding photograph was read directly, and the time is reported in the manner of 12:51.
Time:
11:59
